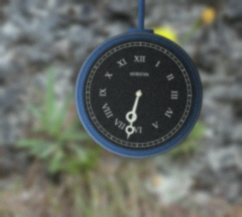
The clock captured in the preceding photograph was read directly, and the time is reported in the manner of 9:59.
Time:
6:32
